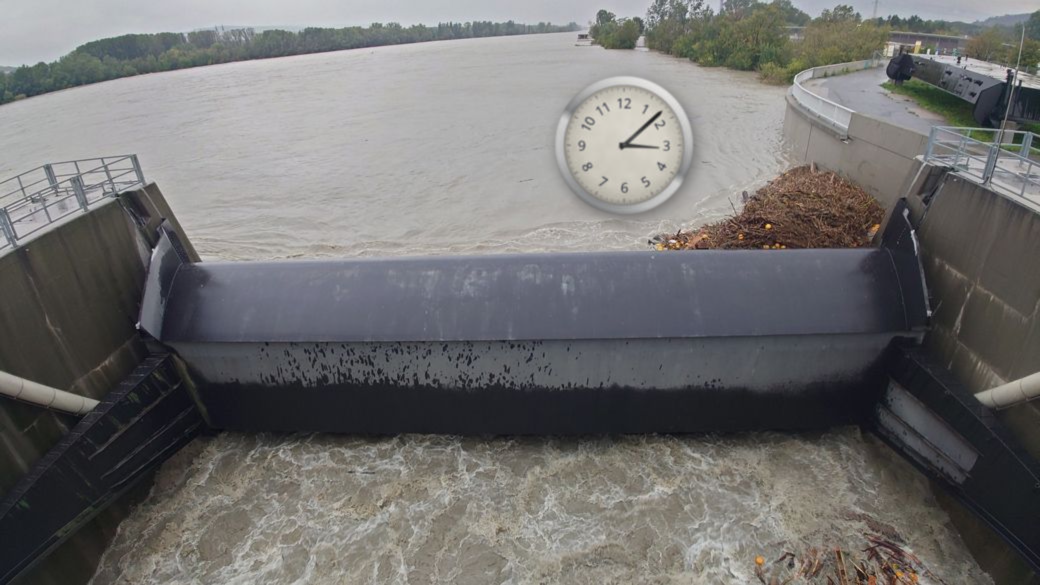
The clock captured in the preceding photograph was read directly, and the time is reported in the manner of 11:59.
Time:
3:08
